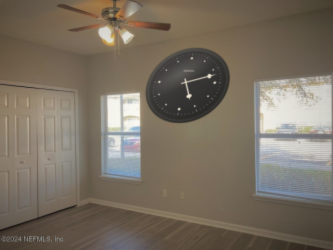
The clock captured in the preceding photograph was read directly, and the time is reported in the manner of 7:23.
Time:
5:12
